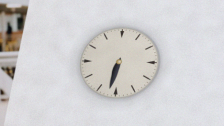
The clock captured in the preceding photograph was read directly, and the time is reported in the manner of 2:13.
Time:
6:32
